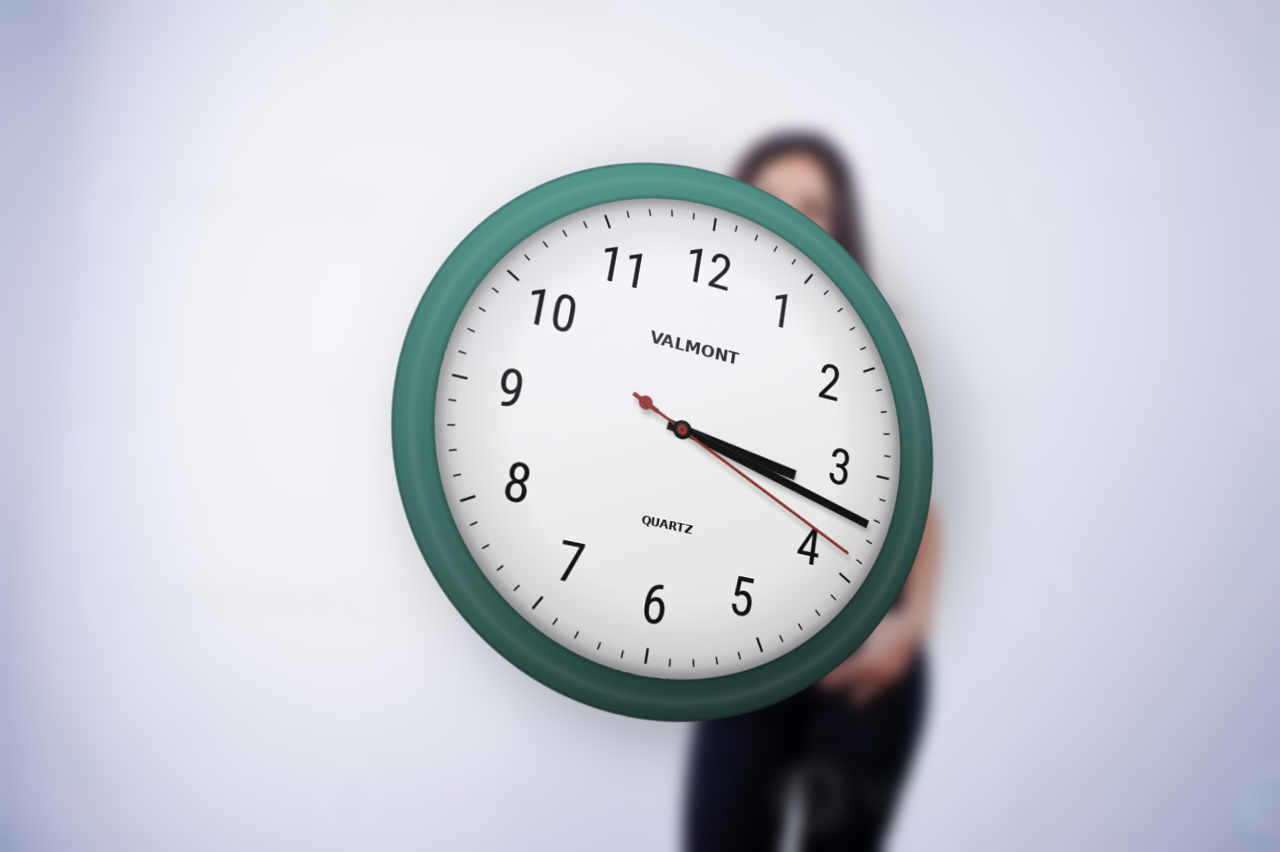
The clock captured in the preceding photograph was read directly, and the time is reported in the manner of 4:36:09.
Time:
3:17:19
